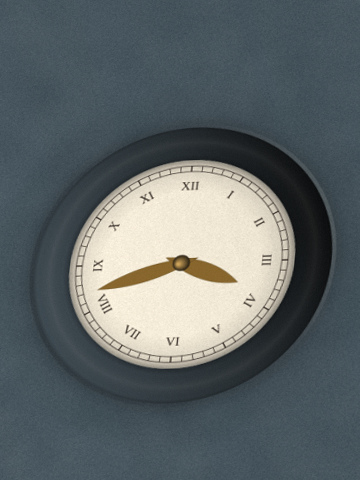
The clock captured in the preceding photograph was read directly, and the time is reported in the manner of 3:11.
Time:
3:42
